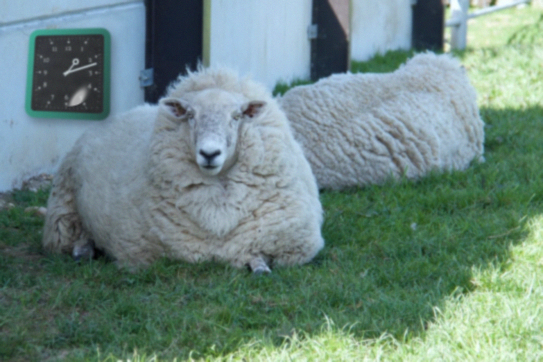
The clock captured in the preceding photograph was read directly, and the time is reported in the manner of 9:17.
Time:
1:12
